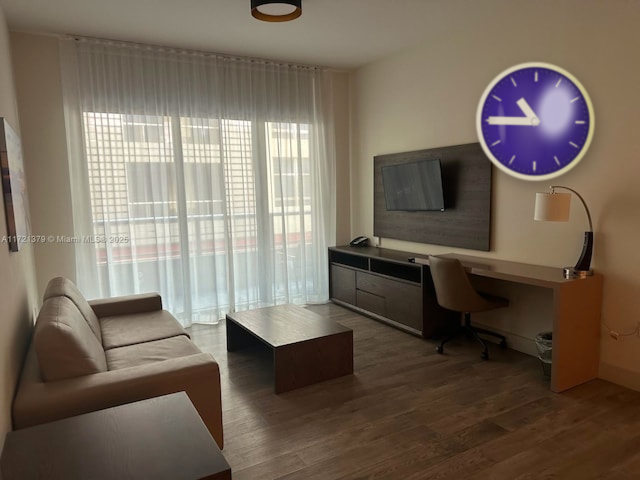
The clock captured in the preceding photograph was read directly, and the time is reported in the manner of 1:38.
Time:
10:45
